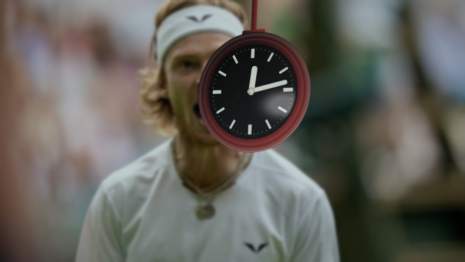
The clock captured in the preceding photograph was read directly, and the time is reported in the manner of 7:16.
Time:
12:13
